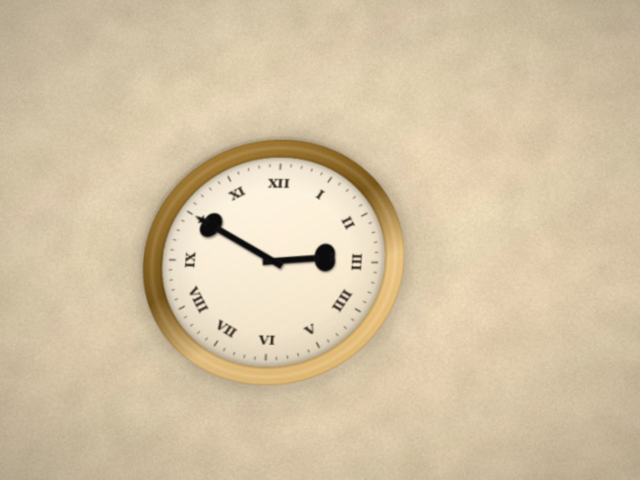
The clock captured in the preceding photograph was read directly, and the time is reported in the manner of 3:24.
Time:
2:50
